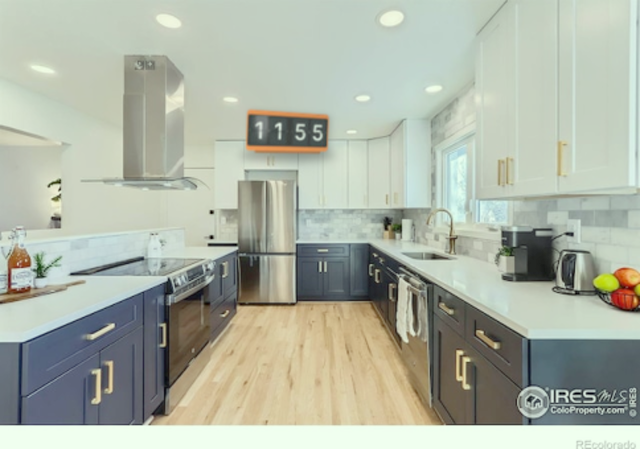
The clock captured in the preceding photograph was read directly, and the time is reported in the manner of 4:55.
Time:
11:55
